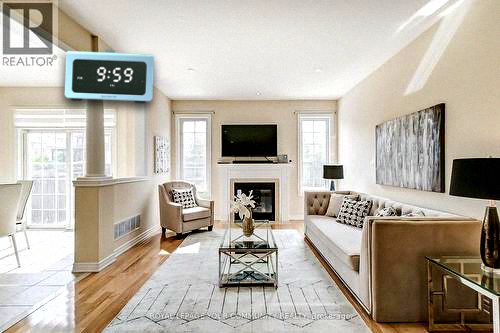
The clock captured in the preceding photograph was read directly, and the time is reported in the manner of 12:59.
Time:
9:59
